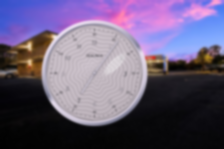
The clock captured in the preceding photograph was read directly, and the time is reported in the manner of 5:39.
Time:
7:06
